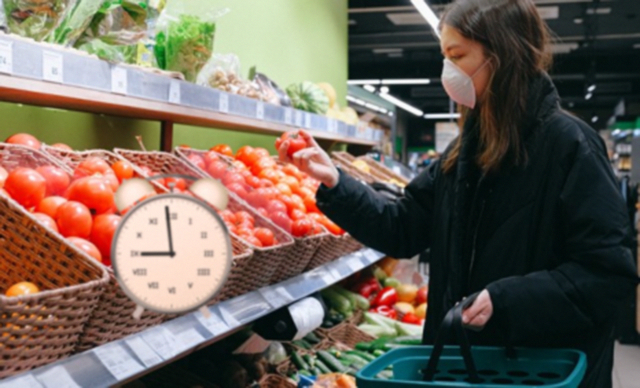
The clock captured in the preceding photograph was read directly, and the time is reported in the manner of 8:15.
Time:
8:59
